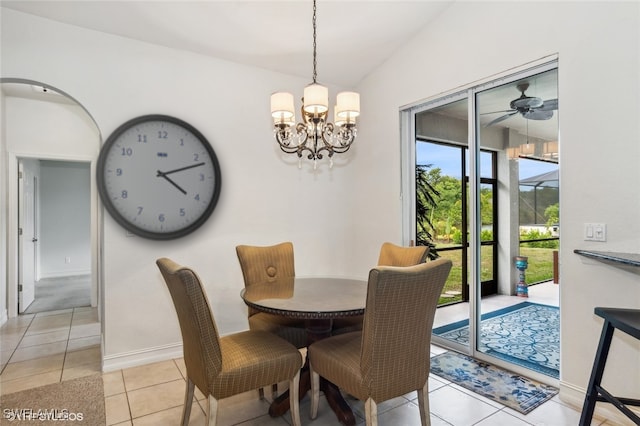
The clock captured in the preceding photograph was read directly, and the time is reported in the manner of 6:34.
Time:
4:12
